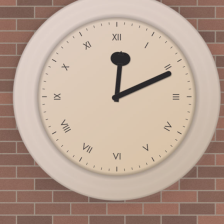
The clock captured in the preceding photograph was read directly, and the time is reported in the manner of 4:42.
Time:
12:11
